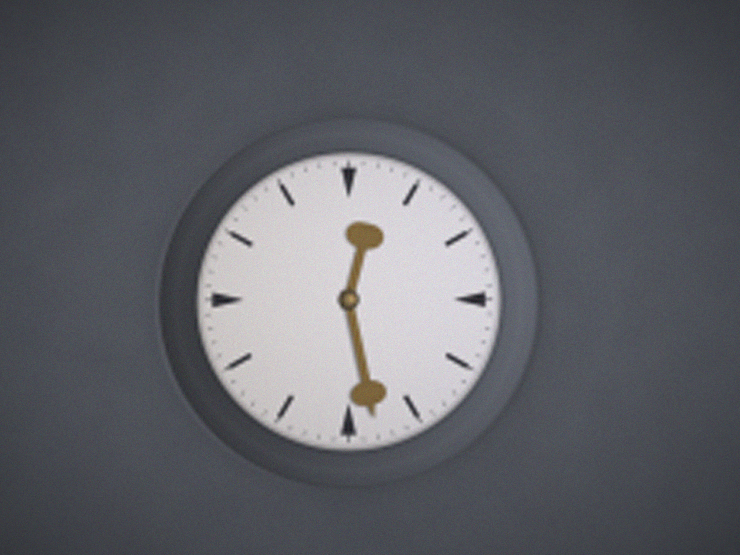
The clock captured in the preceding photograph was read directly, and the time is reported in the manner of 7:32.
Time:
12:28
